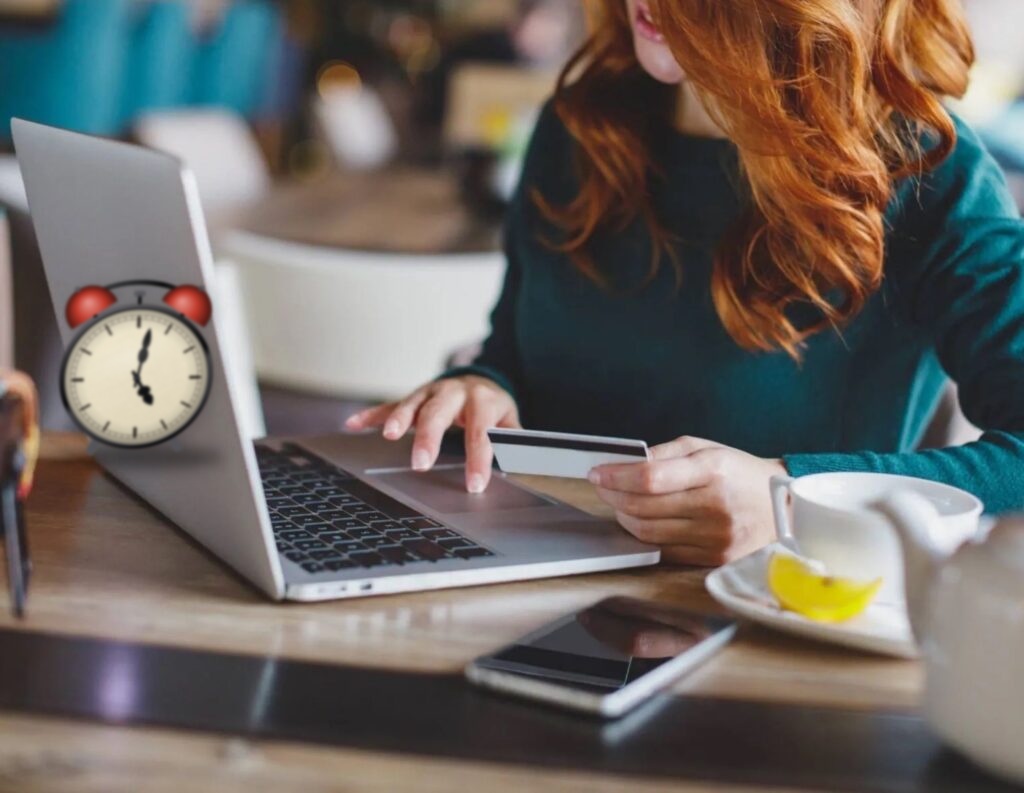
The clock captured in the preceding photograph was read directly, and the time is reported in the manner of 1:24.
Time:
5:02
